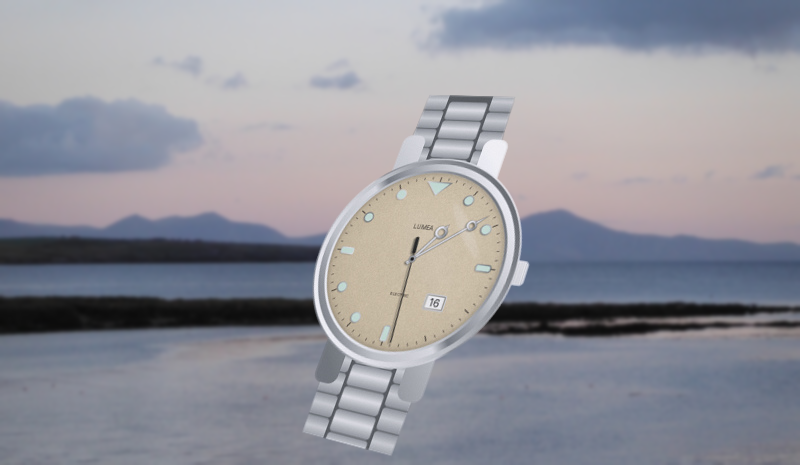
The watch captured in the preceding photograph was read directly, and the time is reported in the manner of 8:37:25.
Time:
1:08:29
